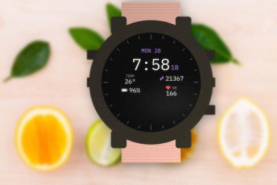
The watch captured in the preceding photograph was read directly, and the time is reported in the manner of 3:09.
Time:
7:58
